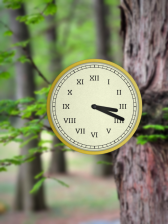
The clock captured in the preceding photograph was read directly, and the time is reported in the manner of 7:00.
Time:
3:19
